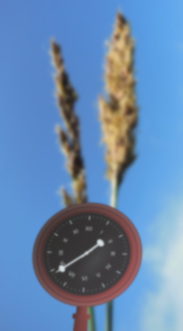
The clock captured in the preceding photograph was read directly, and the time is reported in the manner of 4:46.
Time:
1:39
